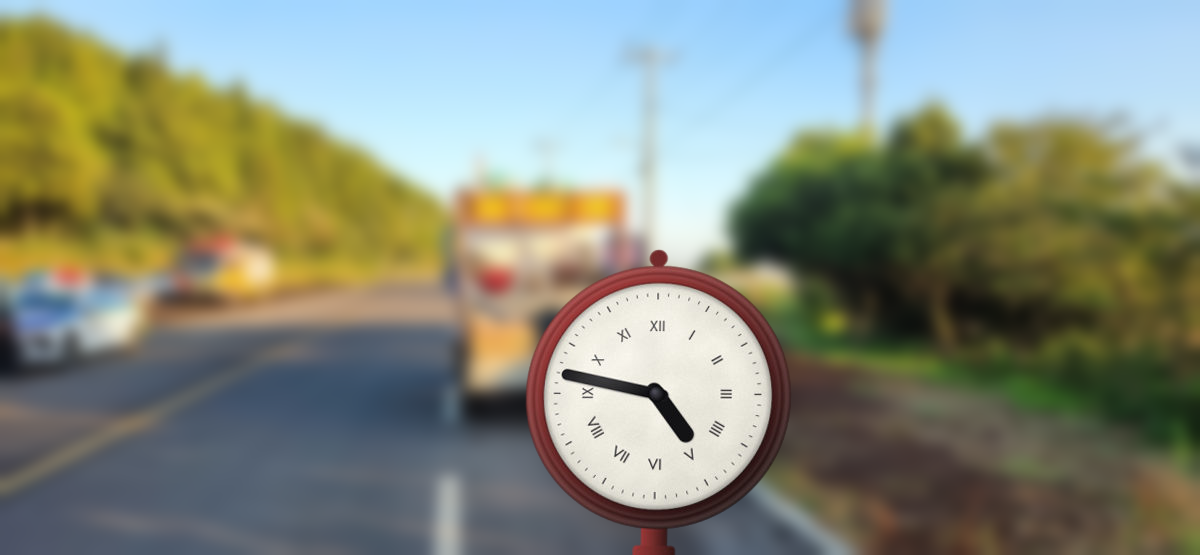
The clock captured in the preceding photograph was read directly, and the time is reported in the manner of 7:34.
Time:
4:47
